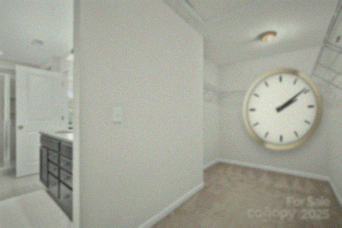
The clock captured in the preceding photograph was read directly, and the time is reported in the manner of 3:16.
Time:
2:09
